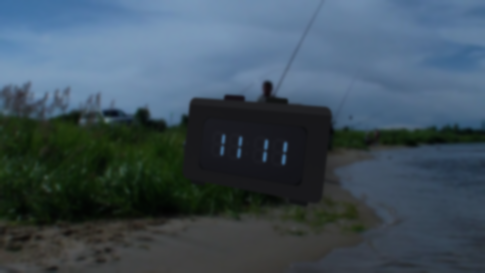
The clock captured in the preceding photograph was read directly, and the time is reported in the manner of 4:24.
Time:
11:11
